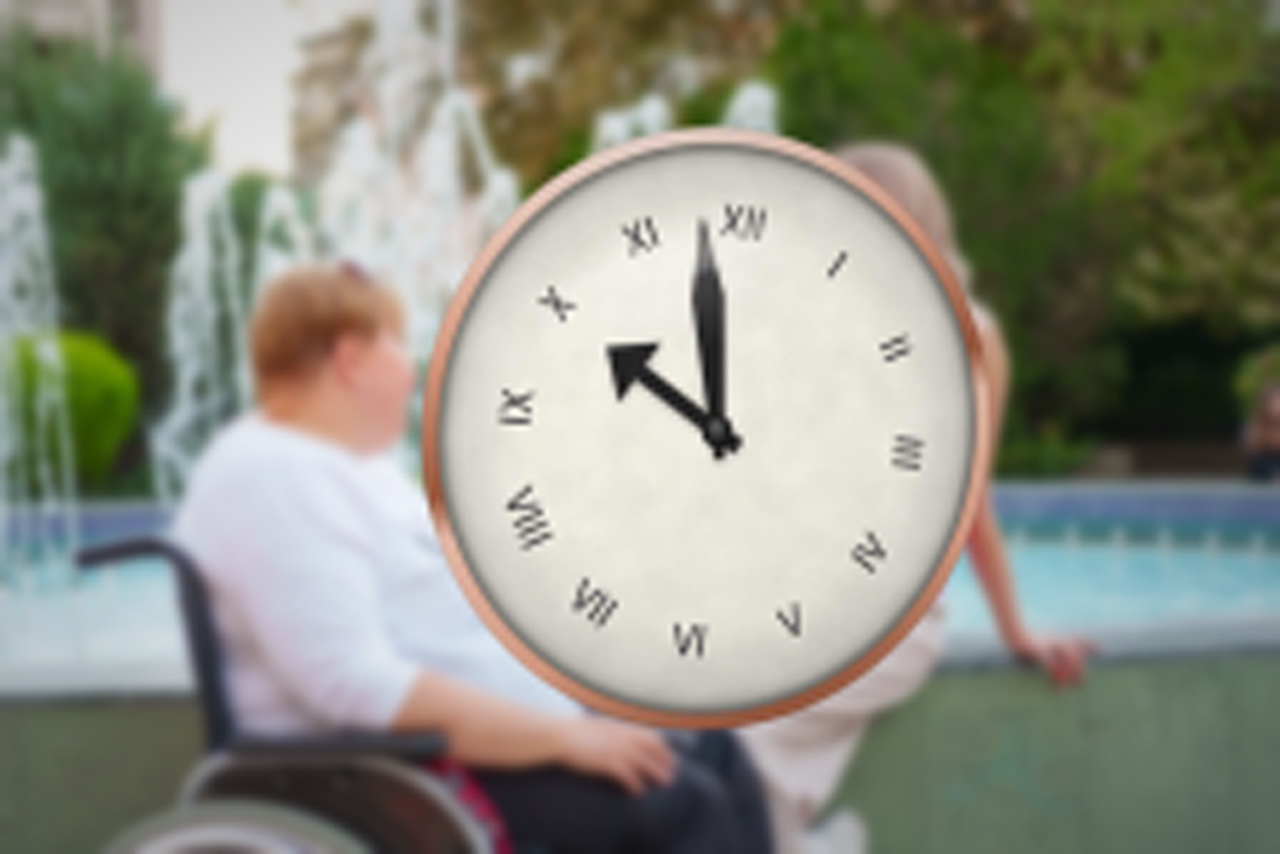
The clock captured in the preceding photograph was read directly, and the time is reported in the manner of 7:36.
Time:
9:58
